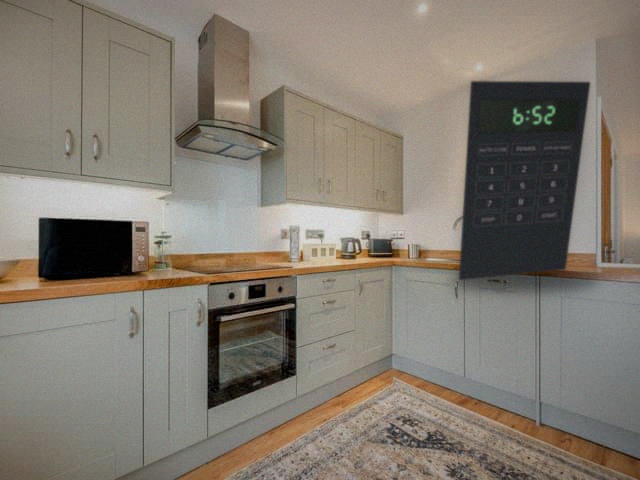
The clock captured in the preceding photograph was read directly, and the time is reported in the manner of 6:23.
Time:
6:52
